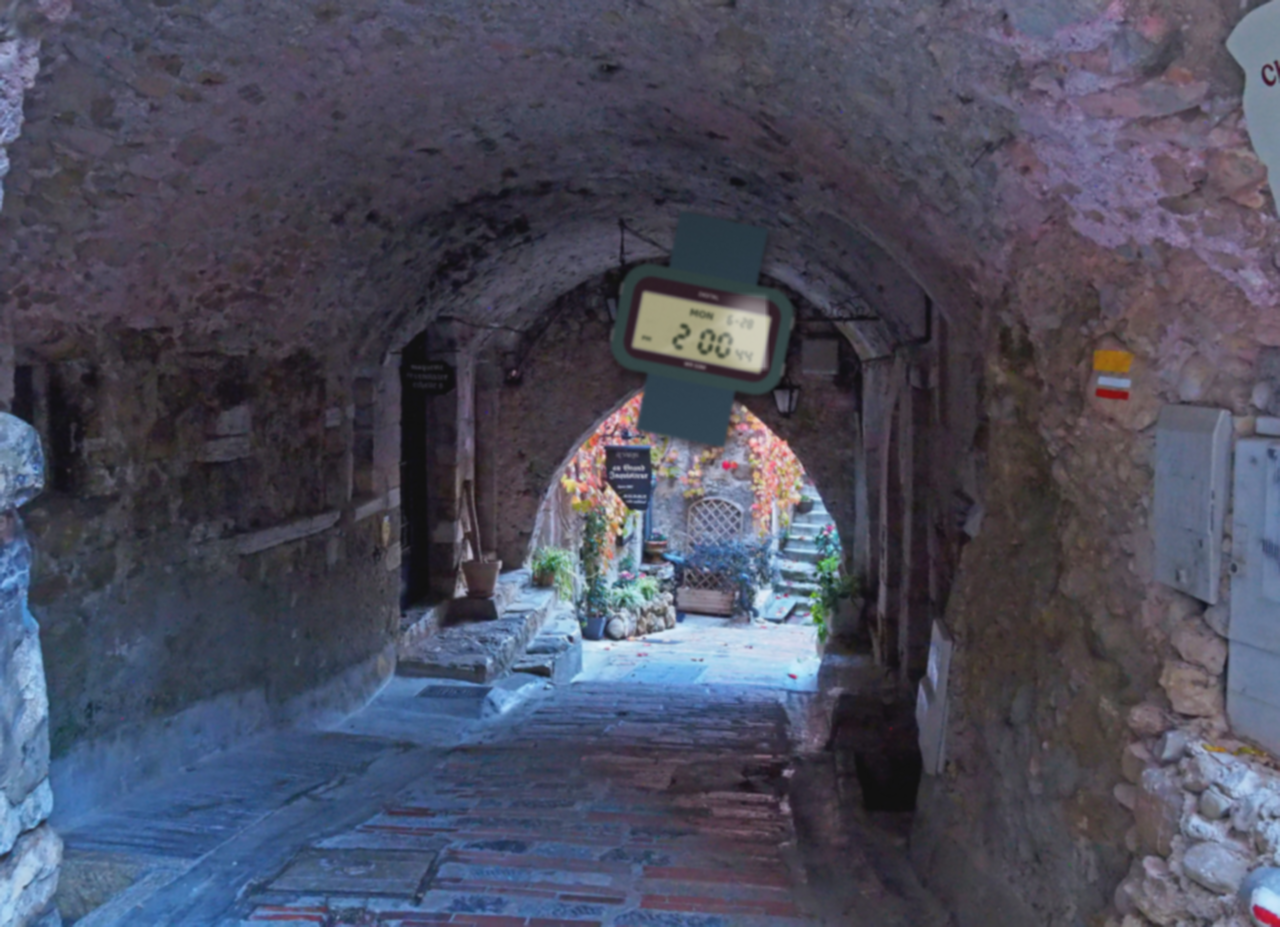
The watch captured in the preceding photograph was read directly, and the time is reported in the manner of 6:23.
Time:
2:00
